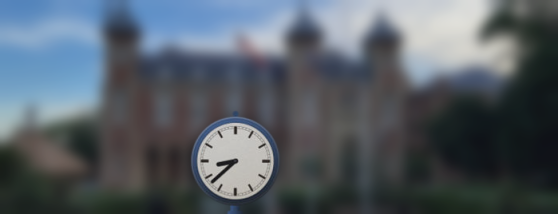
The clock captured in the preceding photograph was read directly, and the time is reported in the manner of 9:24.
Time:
8:38
